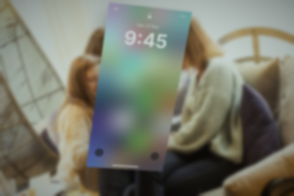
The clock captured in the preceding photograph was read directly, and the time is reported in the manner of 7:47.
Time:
9:45
